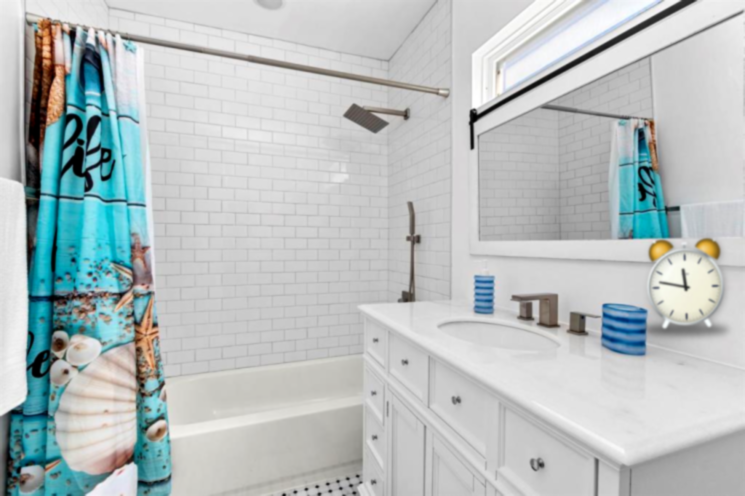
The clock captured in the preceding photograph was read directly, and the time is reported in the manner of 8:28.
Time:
11:47
